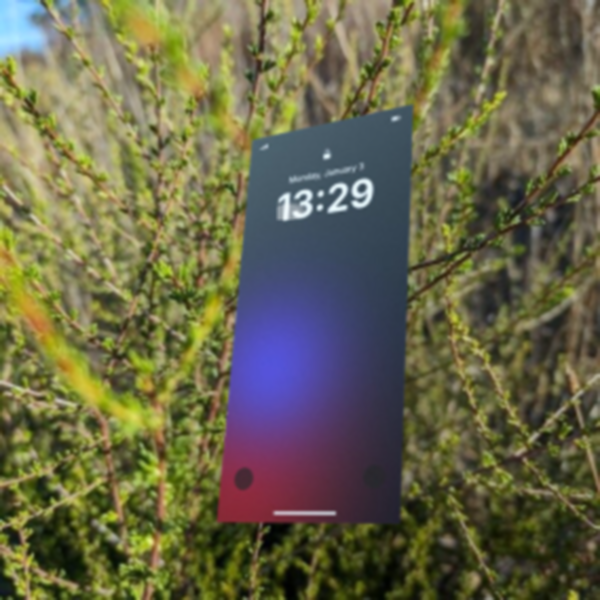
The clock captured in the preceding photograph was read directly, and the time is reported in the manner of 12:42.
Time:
13:29
